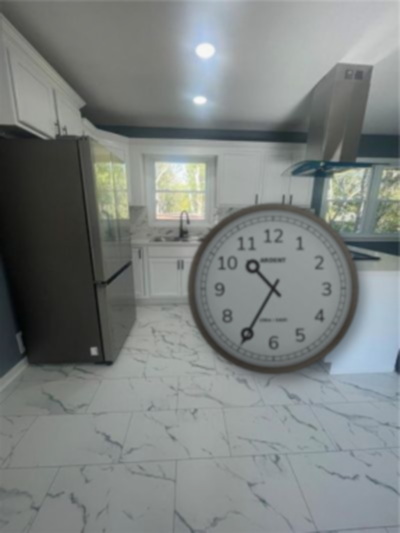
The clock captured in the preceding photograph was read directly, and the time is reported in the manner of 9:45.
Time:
10:35
